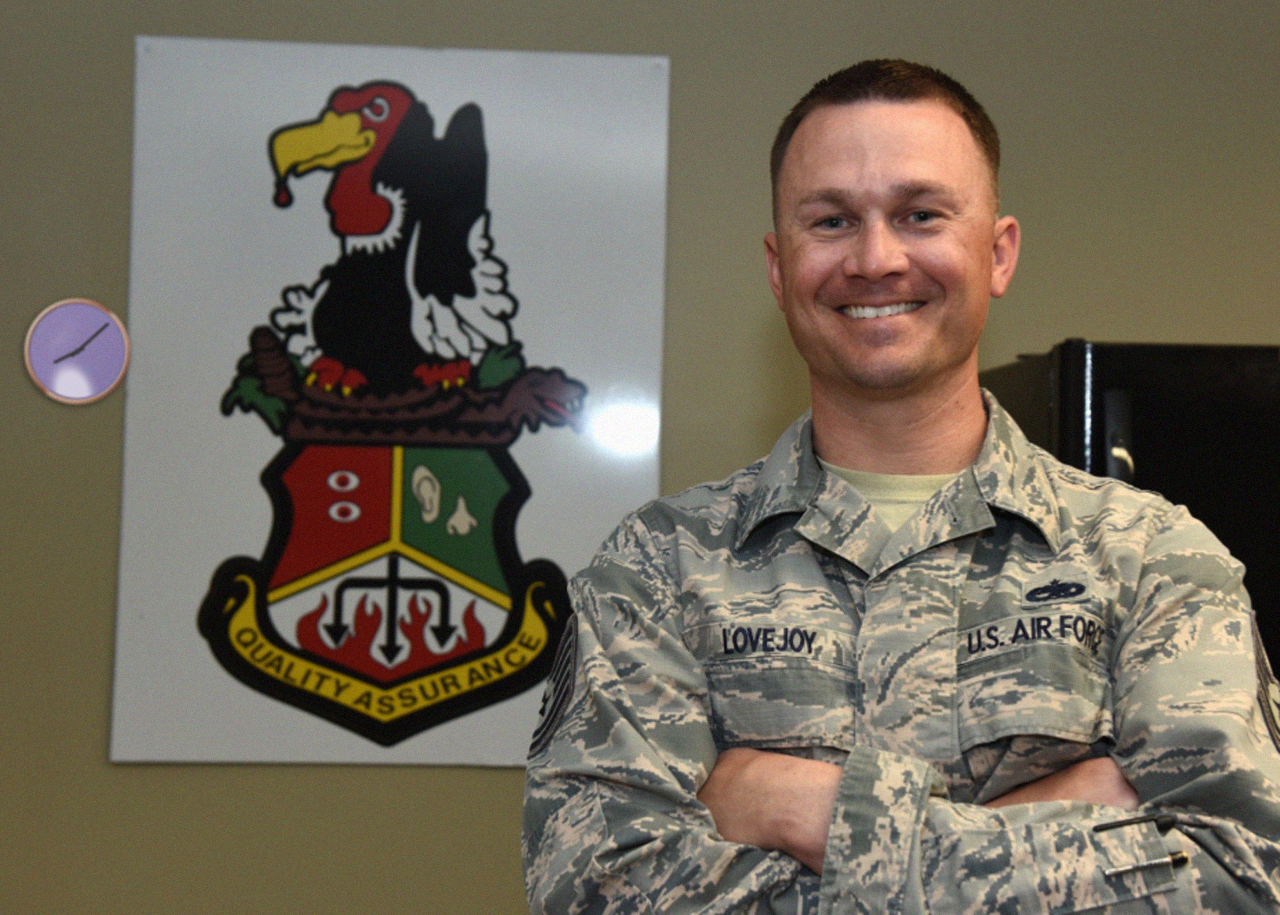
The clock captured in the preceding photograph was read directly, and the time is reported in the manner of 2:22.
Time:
8:08
